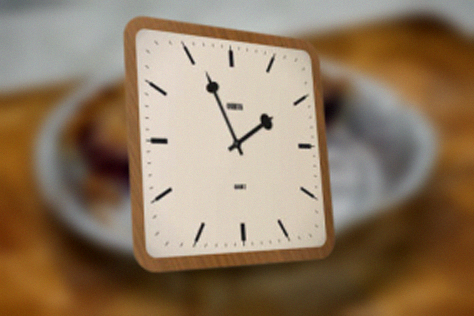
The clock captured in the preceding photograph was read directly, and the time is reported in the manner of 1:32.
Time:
1:56
